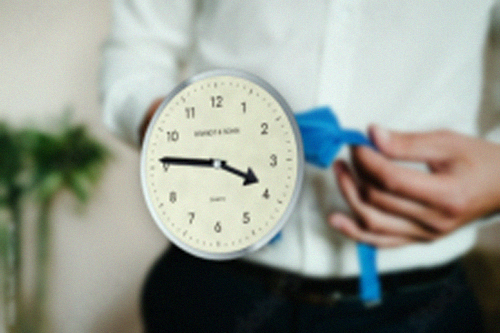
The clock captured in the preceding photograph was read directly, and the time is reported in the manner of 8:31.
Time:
3:46
